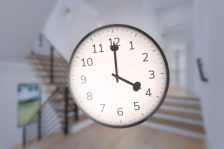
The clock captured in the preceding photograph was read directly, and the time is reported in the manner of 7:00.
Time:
4:00
